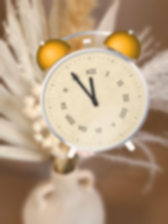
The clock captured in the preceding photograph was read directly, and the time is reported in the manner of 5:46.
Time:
11:55
